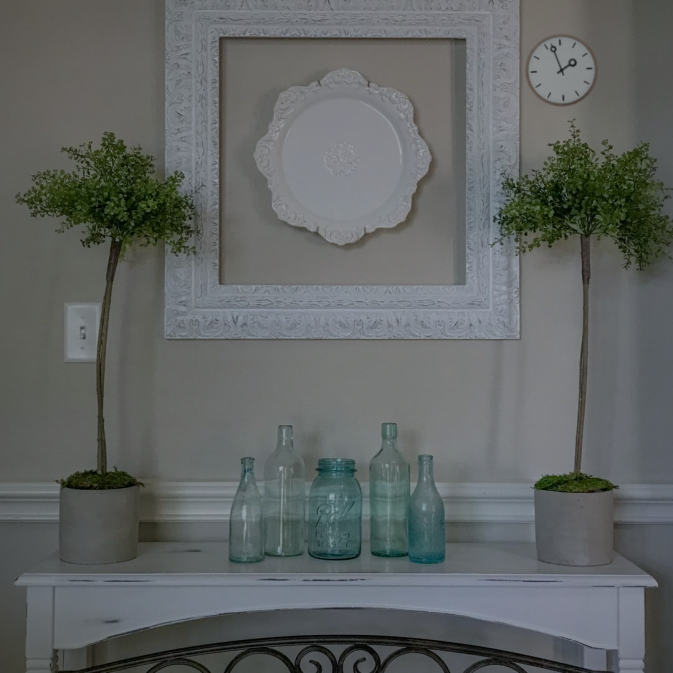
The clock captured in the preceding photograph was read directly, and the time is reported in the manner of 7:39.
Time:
1:57
